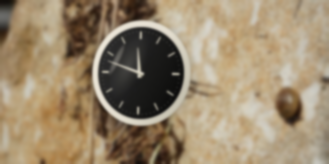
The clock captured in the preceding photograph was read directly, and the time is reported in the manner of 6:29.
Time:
11:48
